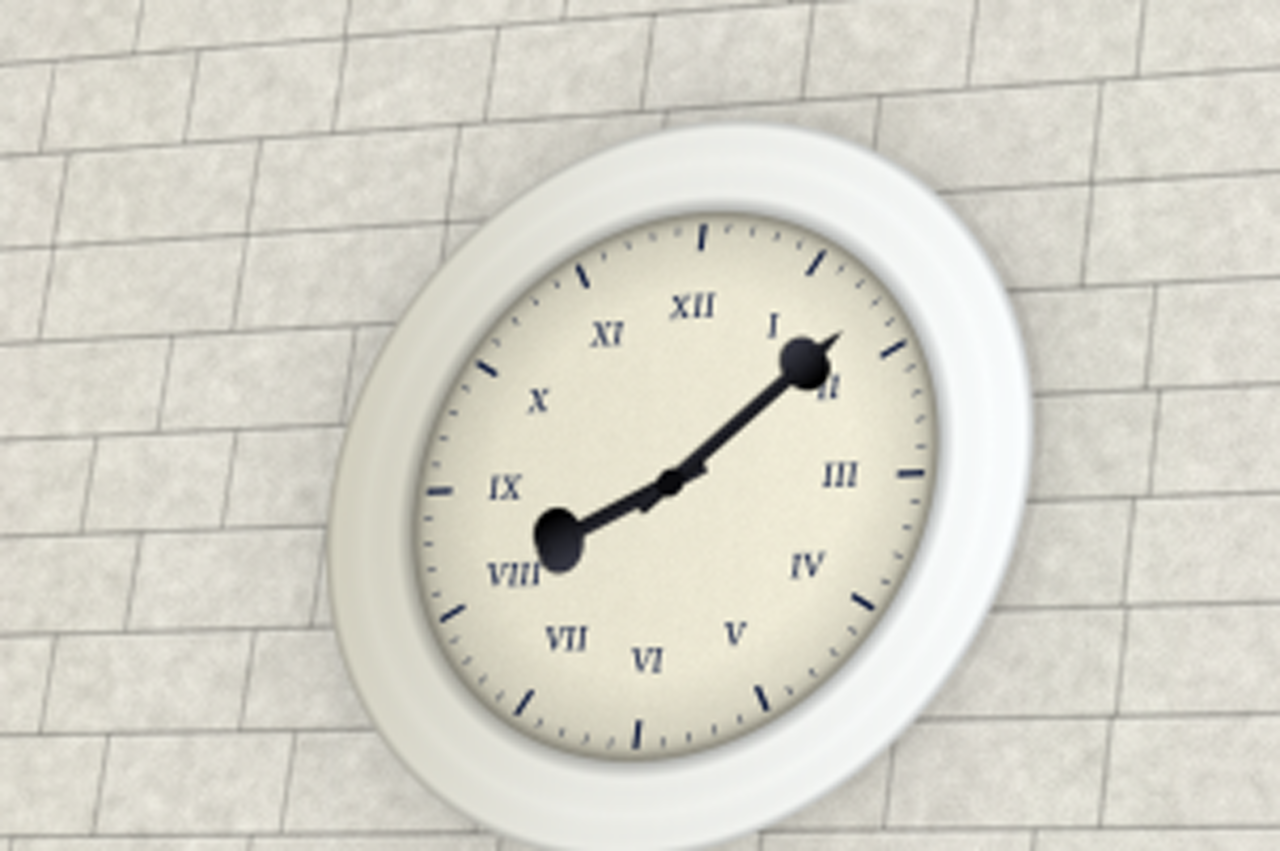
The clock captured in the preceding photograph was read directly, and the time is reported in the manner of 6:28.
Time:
8:08
